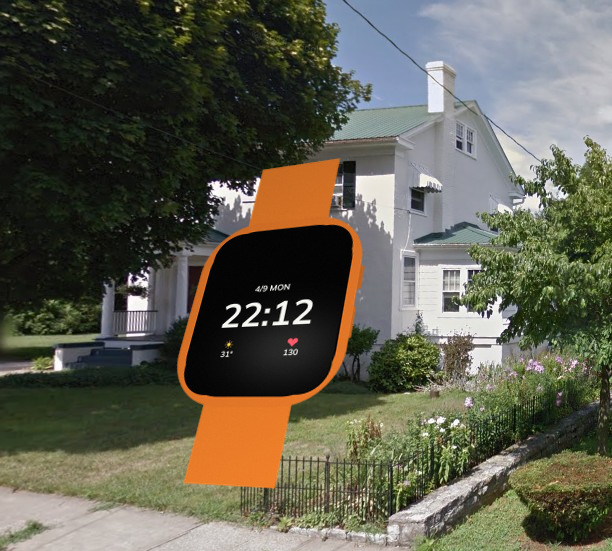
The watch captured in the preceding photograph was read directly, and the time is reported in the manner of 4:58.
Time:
22:12
